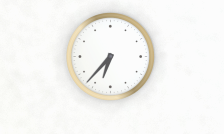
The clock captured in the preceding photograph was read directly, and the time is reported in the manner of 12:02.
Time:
6:37
